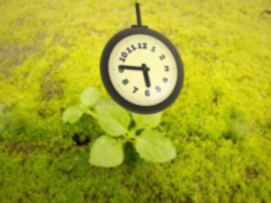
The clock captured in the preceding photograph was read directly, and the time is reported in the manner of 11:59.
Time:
5:46
